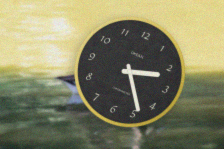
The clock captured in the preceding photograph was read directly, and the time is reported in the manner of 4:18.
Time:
2:24
